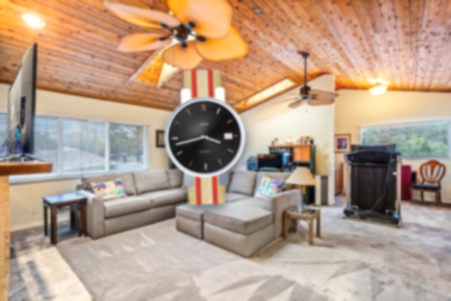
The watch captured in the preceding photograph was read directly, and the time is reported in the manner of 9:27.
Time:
3:43
